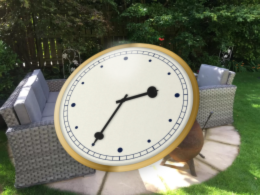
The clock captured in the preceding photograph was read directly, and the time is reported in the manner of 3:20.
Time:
2:35
